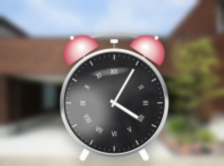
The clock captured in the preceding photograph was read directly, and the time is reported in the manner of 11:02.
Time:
4:05
